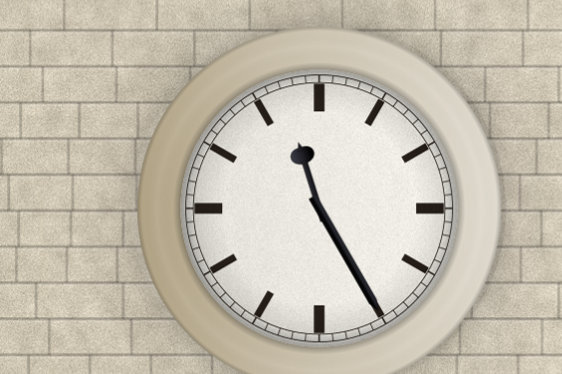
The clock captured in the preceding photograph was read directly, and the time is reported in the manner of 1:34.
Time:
11:25
